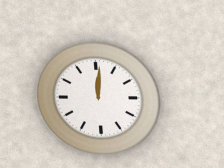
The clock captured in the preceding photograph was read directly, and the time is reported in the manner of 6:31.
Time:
12:01
